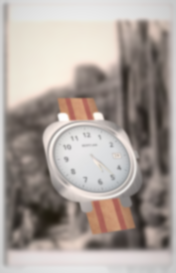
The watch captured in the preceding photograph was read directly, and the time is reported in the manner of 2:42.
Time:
5:24
